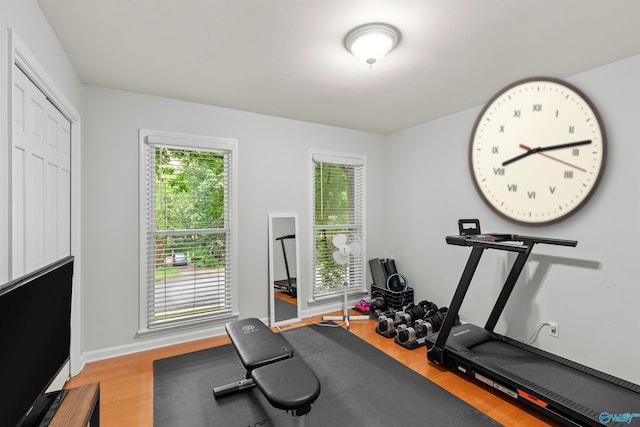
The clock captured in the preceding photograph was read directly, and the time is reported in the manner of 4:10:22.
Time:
8:13:18
